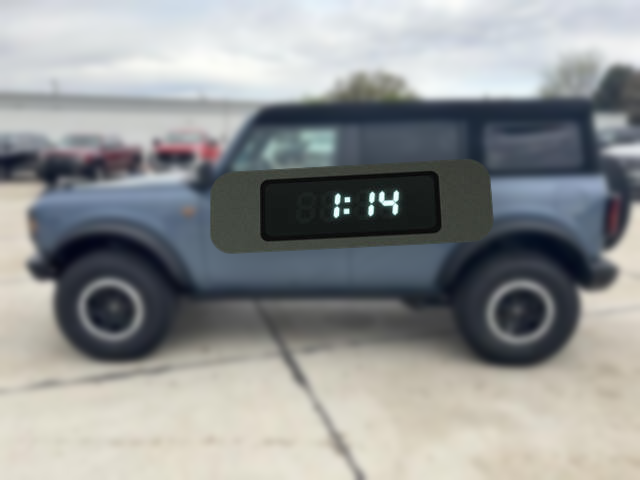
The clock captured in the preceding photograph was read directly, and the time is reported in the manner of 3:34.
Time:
1:14
